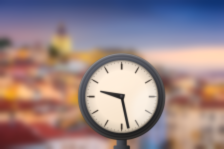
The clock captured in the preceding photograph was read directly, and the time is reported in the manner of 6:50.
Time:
9:28
